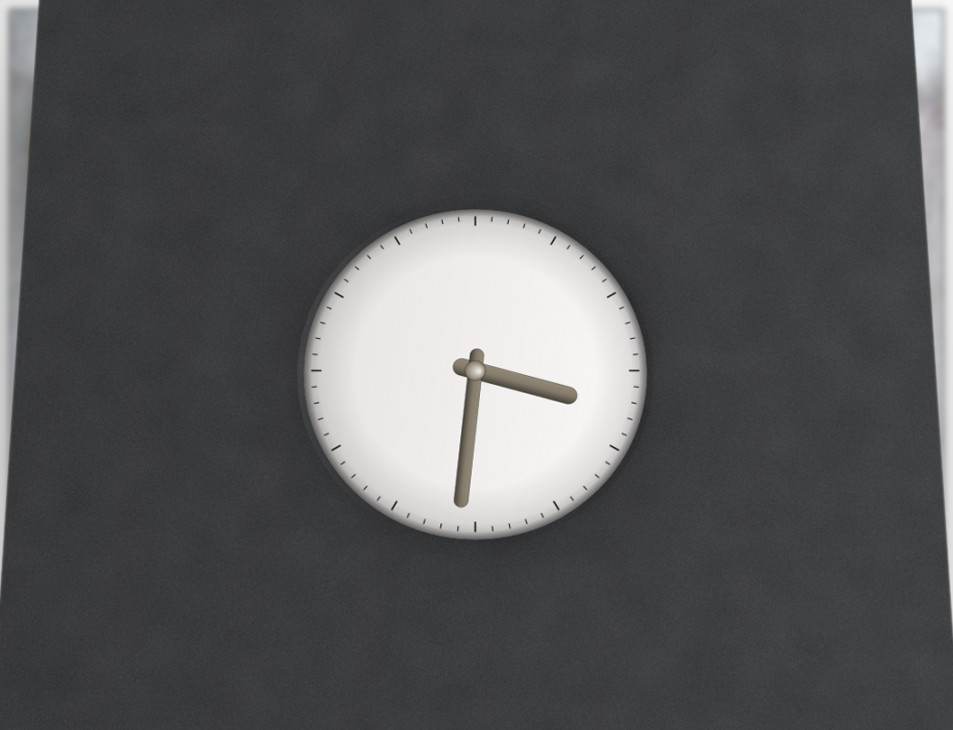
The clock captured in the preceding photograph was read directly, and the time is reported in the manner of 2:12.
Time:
3:31
